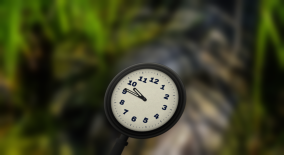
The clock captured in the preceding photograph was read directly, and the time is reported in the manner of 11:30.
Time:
9:46
